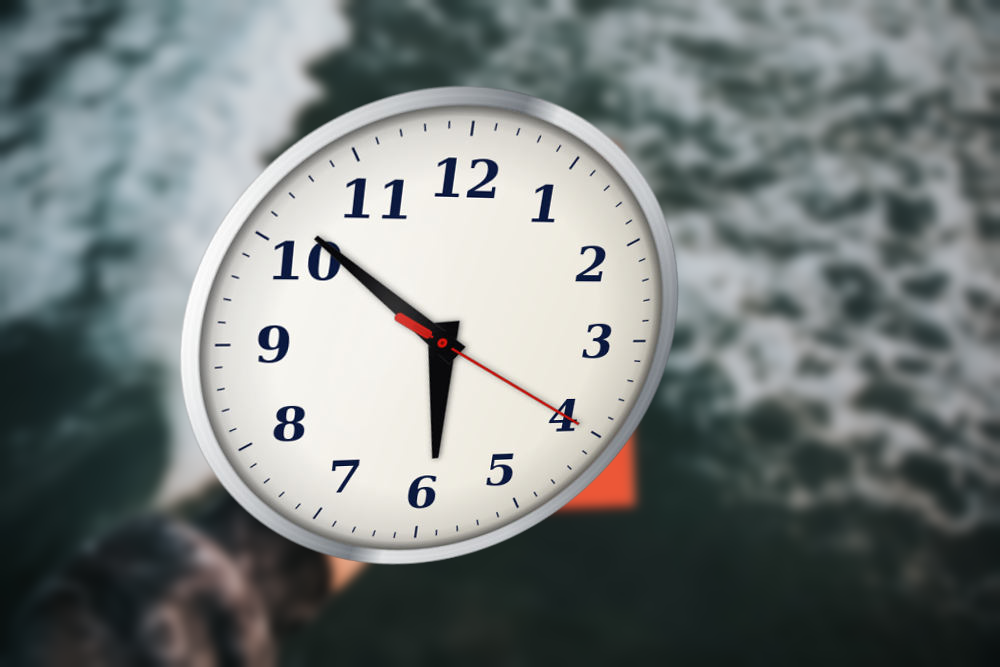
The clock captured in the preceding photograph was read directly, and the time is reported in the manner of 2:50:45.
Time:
5:51:20
